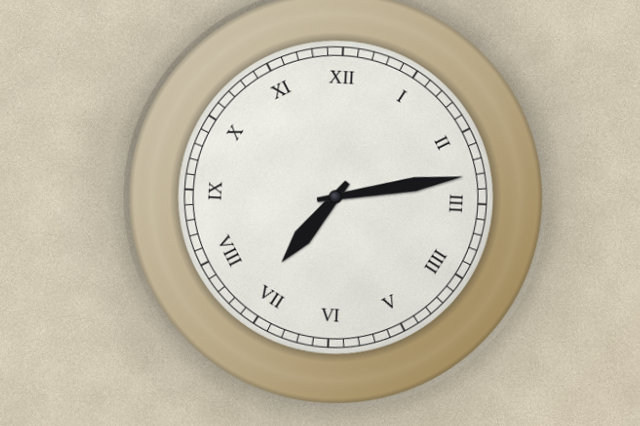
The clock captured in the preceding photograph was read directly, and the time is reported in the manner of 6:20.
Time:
7:13
